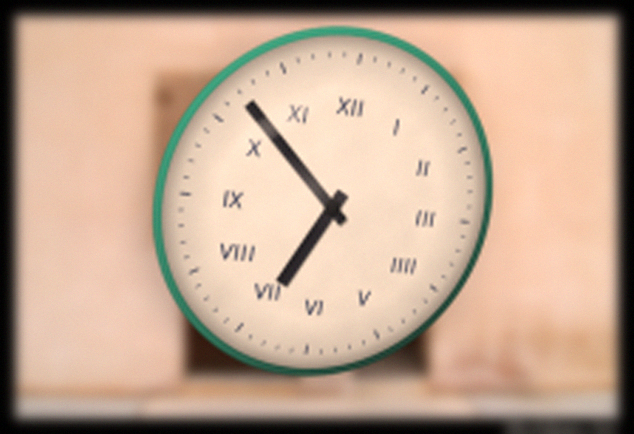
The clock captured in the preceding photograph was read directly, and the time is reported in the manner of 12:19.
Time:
6:52
